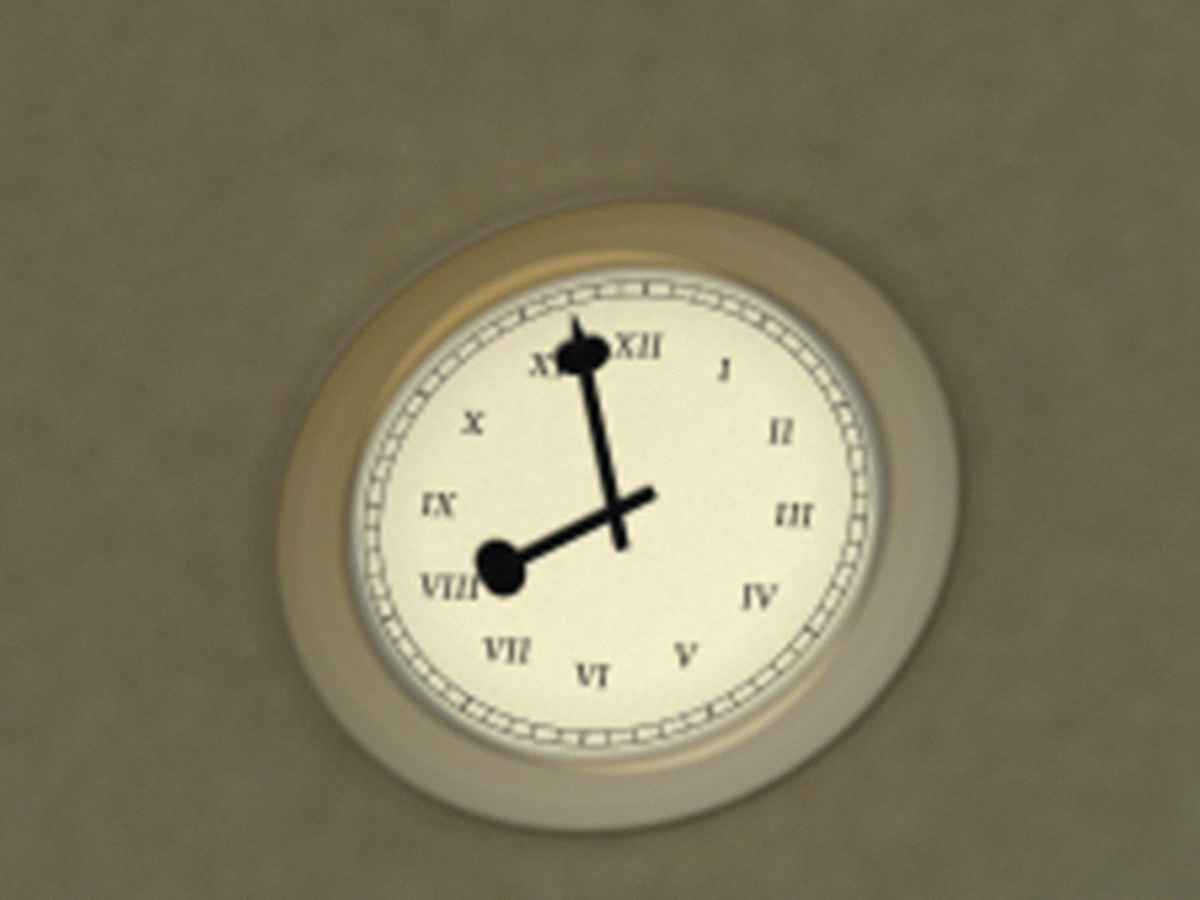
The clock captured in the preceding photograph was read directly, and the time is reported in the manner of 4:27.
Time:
7:57
